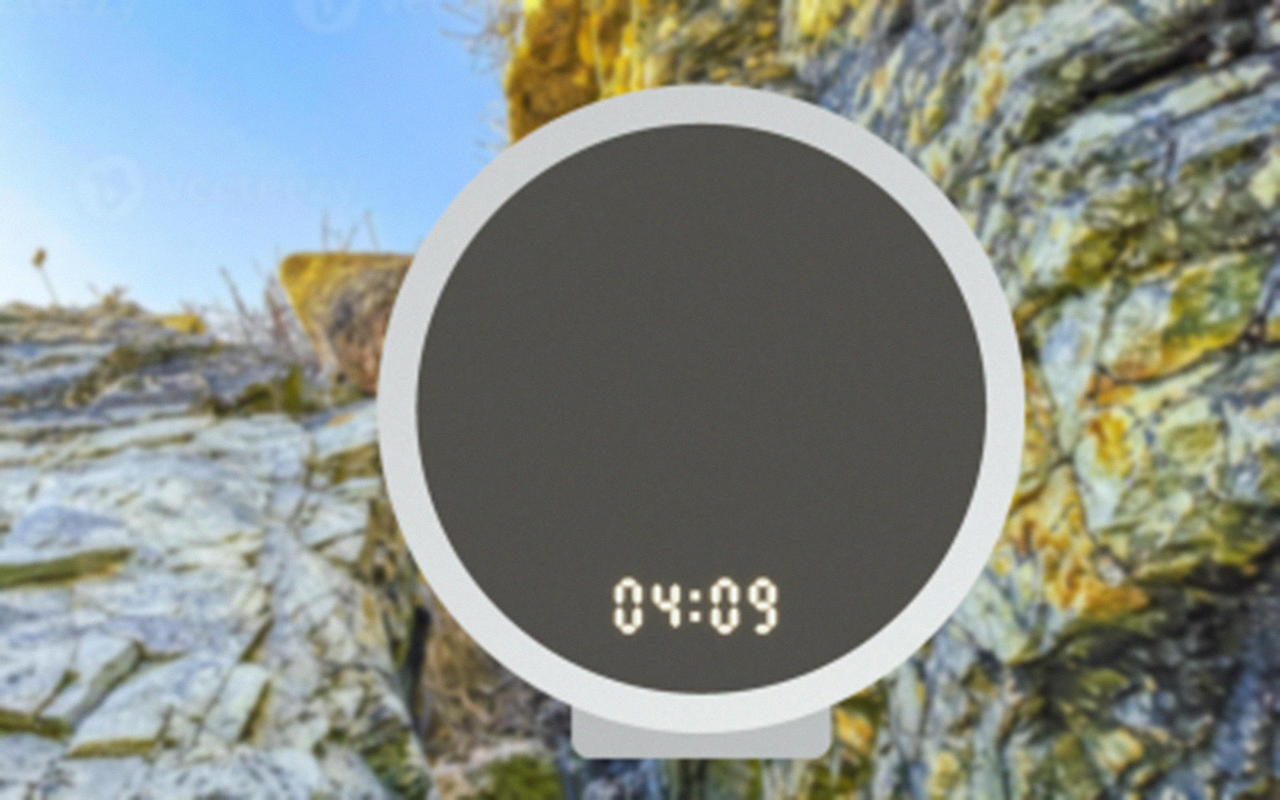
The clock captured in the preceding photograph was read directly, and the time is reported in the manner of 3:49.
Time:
4:09
